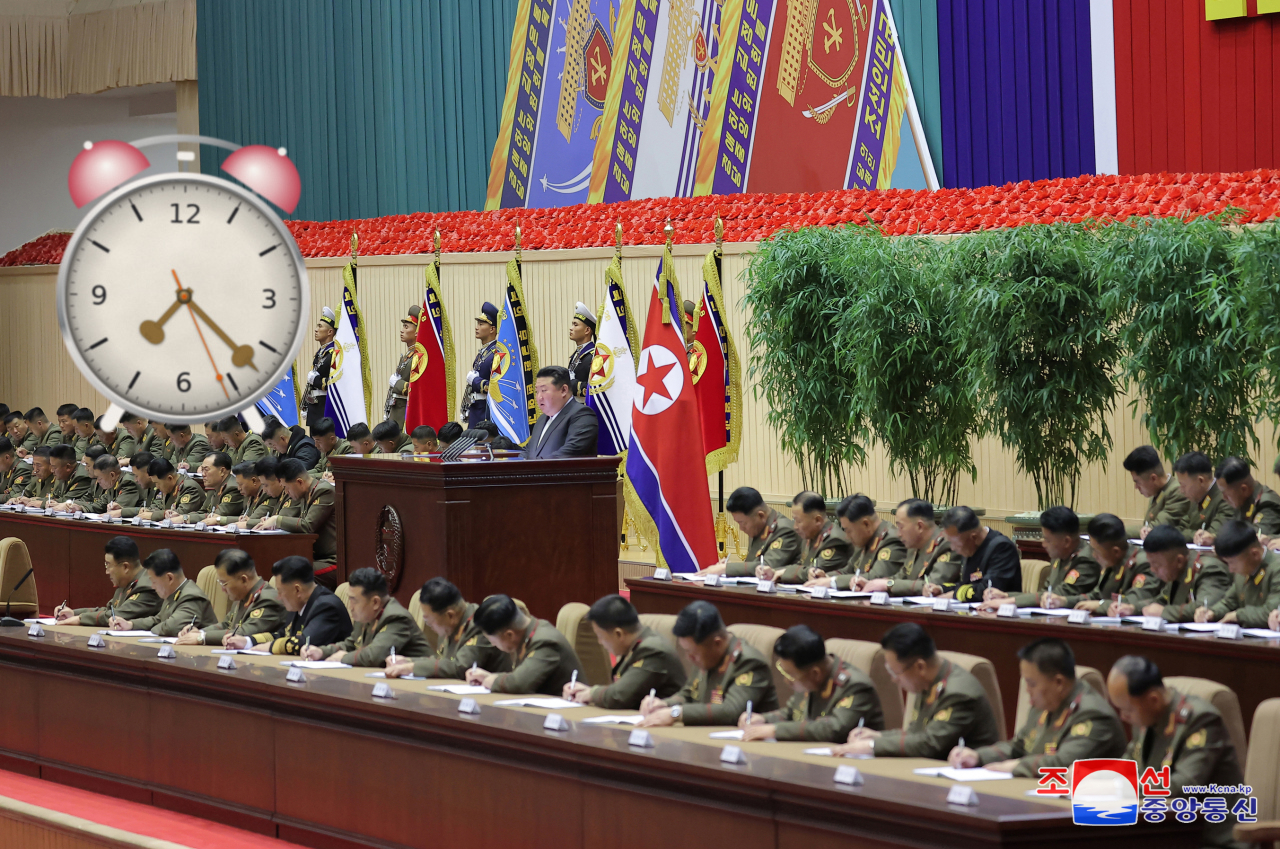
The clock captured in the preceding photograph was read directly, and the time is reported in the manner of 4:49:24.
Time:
7:22:26
